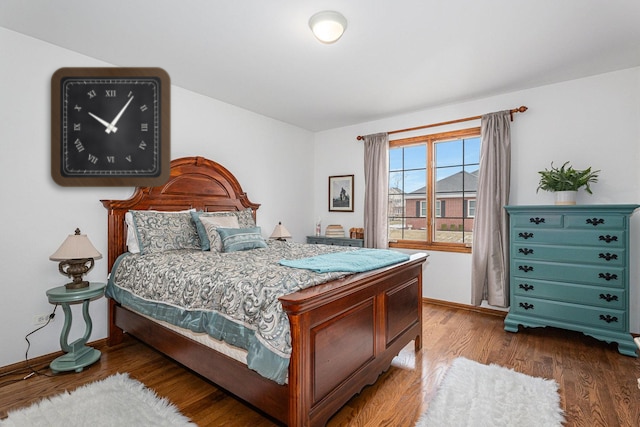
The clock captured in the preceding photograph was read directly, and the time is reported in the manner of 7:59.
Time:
10:06
